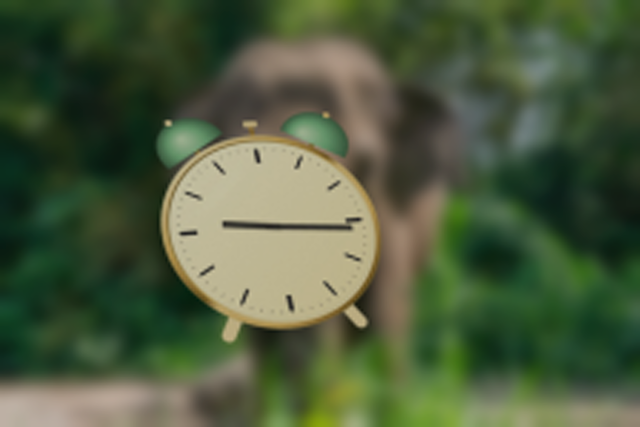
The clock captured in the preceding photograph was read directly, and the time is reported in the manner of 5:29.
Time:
9:16
